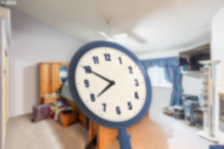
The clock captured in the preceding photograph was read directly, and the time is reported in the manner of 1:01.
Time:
7:50
